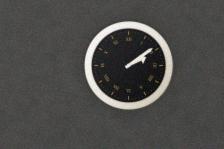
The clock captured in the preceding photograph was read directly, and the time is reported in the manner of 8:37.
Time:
2:09
